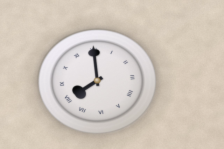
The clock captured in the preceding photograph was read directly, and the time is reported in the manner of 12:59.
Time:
8:00
